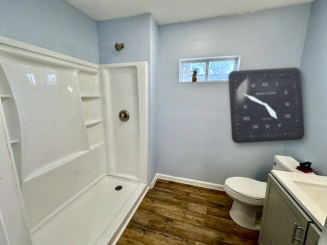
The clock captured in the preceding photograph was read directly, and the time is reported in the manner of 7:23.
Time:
4:50
